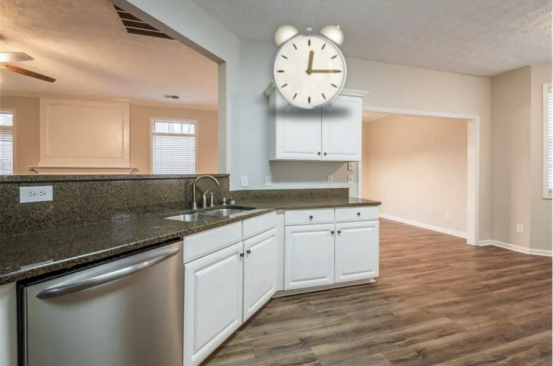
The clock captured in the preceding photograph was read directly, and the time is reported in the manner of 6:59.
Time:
12:15
